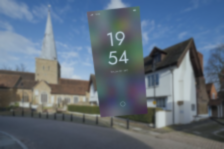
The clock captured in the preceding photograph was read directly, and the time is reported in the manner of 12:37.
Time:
19:54
